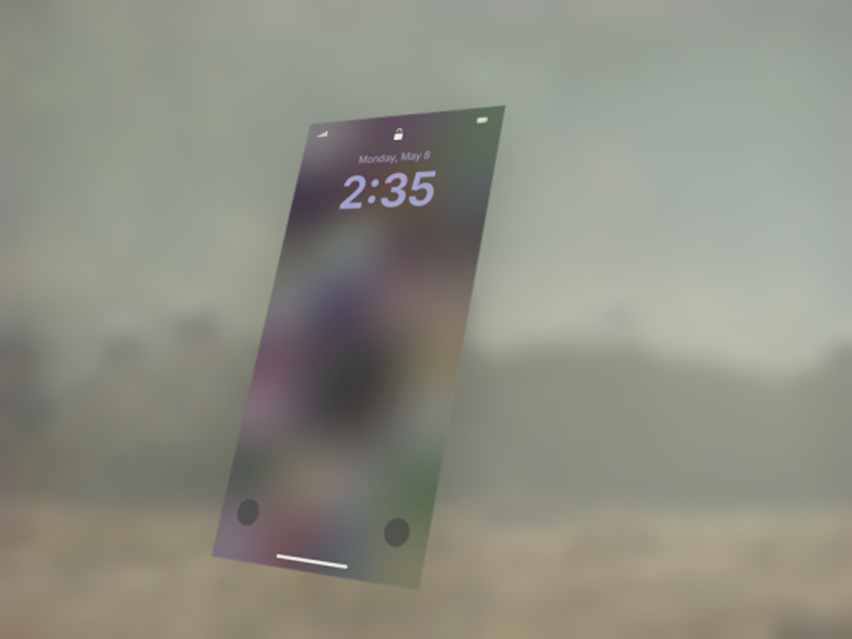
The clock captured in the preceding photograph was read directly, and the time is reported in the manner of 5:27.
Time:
2:35
